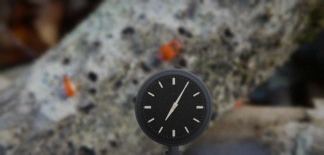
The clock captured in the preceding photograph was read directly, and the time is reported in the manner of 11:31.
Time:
7:05
